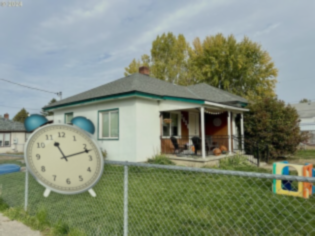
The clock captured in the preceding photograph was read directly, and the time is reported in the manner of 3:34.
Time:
11:12
